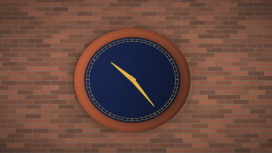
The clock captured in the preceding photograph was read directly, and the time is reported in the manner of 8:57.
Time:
10:24
